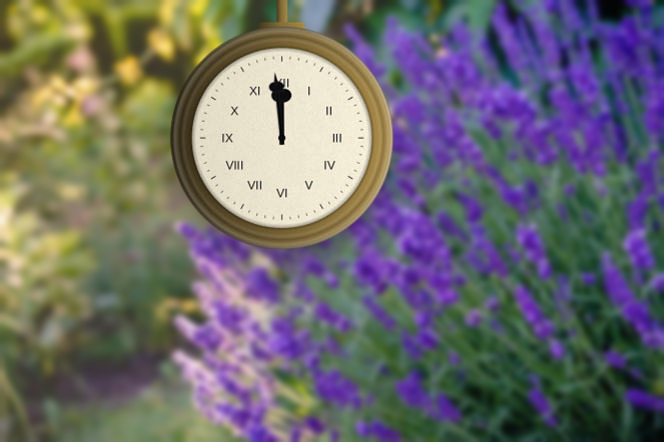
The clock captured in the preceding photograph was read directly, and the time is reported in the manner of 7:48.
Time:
11:59
